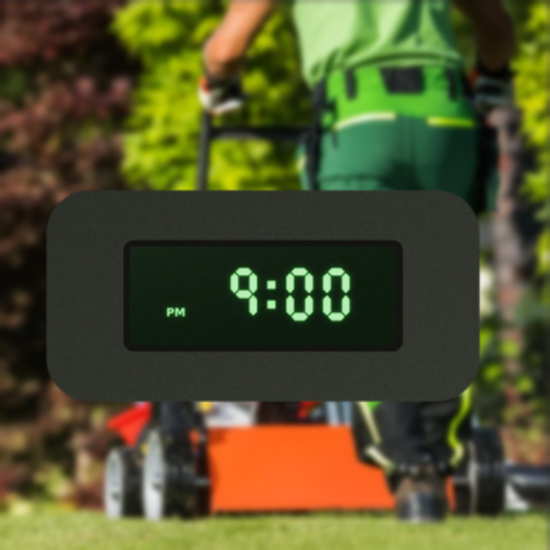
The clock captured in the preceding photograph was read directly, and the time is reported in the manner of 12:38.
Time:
9:00
